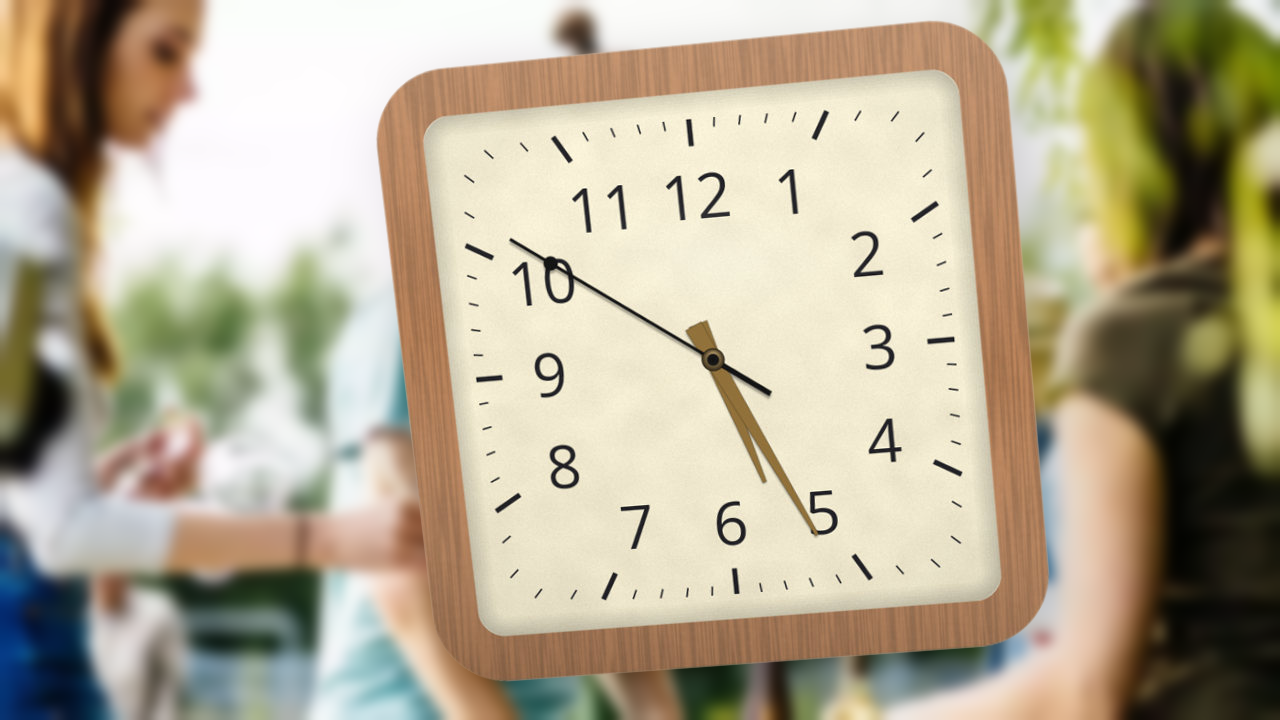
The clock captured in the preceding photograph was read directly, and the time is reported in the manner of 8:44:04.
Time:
5:25:51
